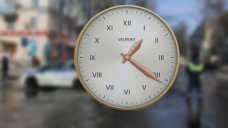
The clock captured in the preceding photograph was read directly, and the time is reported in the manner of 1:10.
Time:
1:21
